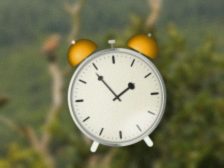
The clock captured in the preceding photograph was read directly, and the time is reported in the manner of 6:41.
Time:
1:54
